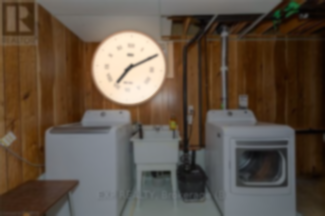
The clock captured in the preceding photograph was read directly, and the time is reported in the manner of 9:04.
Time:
7:10
